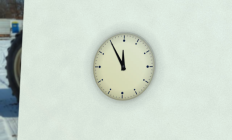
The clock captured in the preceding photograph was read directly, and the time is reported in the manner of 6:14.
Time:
11:55
